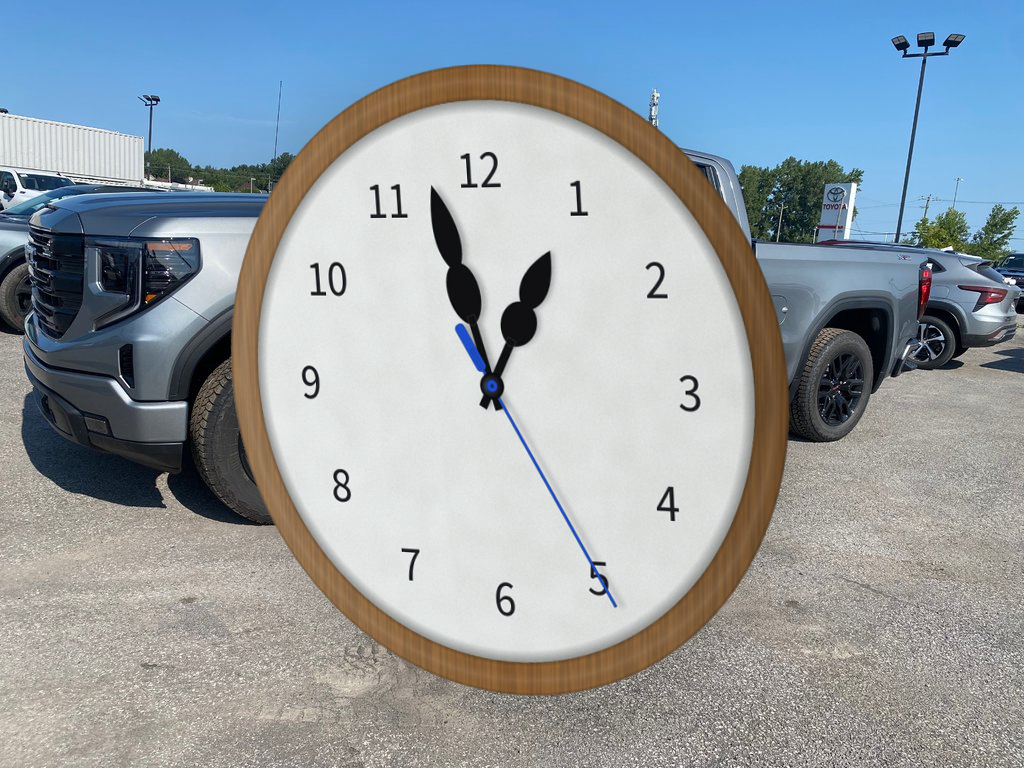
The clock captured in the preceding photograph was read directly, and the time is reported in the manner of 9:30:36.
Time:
12:57:25
